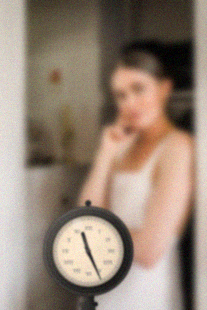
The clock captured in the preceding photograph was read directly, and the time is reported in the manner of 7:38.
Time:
11:26
